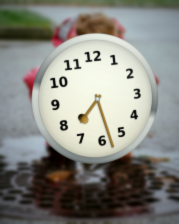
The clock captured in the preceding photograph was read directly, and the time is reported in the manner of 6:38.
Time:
7:28
